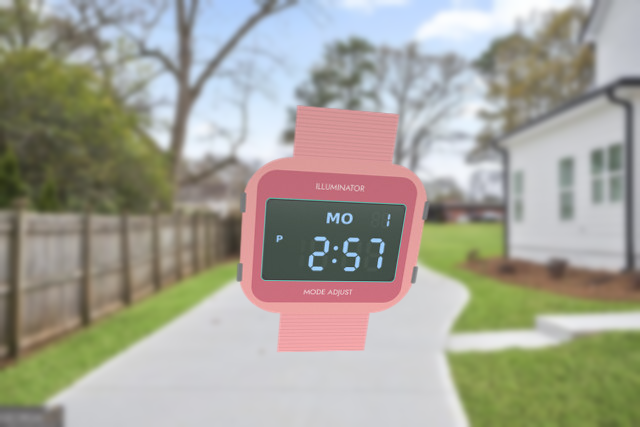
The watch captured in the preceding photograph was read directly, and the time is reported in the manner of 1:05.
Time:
2:57
